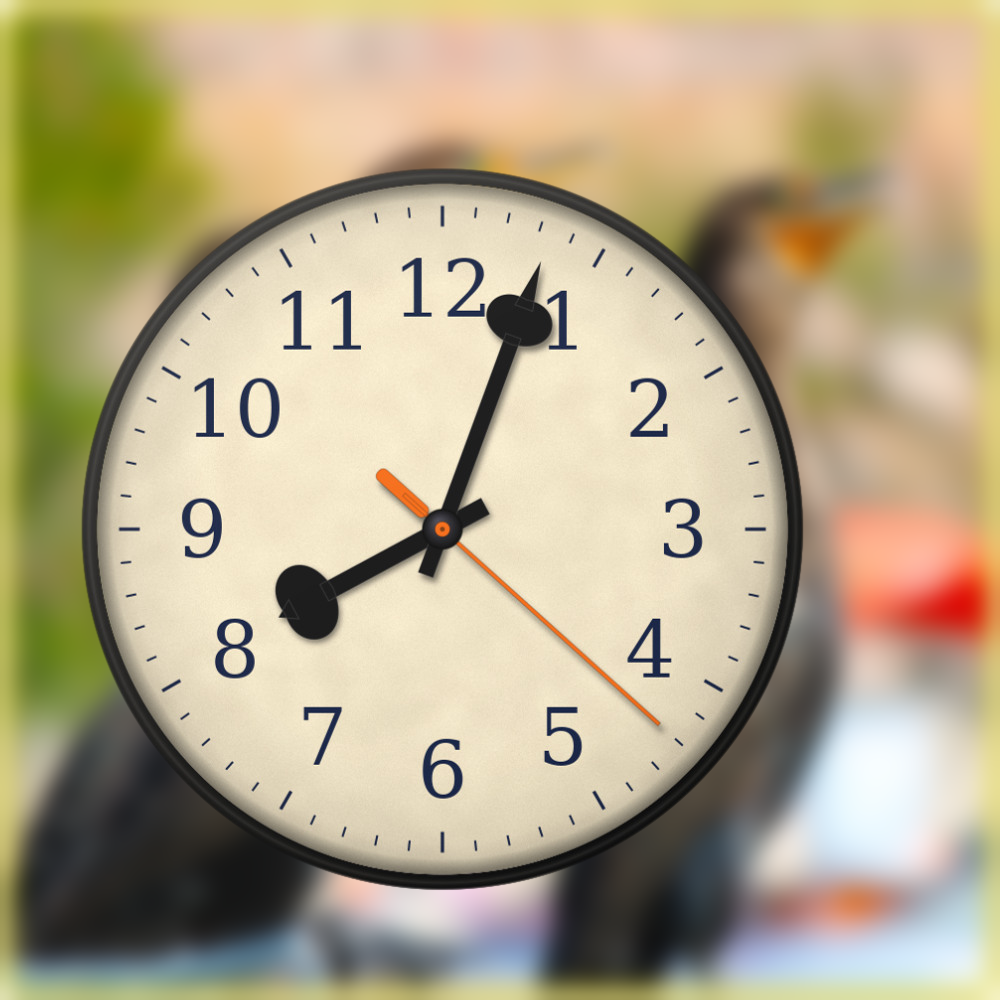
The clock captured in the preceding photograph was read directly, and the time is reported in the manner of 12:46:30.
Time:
8:03:22
